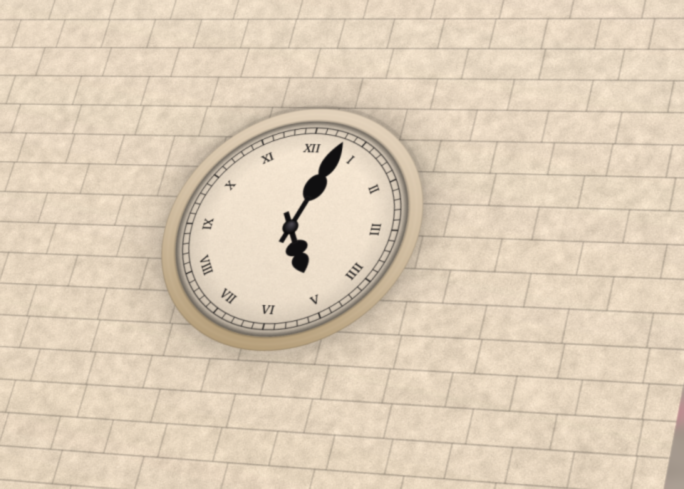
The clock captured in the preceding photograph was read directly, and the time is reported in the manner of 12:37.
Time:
5:03
